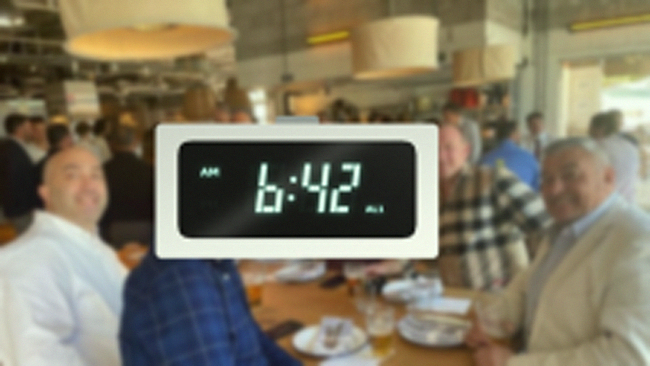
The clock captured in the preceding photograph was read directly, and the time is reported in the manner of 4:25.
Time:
6:42
